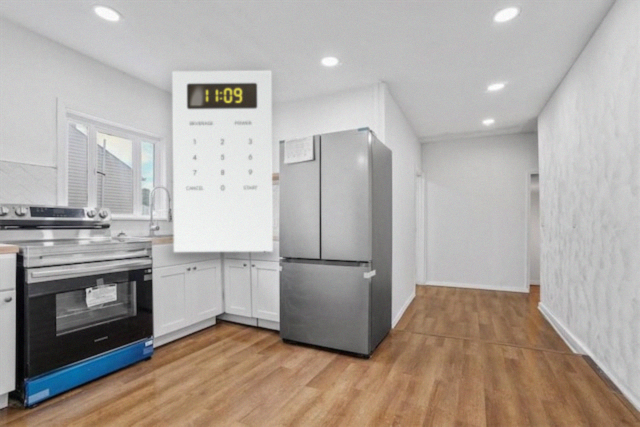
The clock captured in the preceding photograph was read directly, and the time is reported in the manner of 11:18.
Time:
11:09
